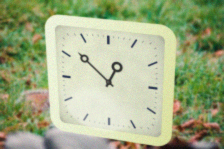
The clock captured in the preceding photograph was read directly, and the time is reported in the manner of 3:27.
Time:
12:52
